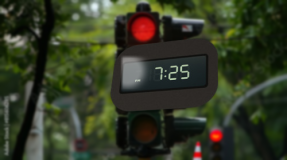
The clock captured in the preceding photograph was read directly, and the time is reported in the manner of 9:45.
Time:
7:25
